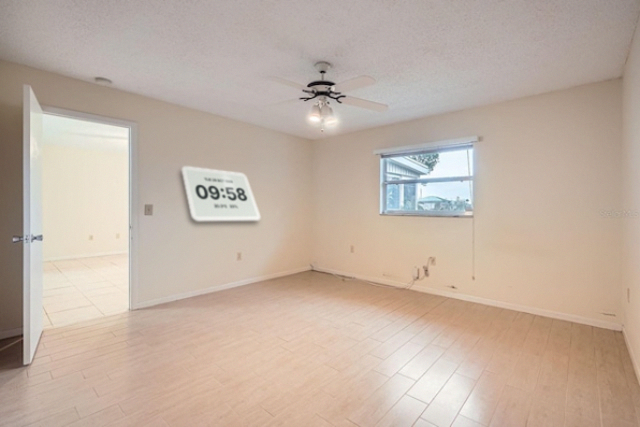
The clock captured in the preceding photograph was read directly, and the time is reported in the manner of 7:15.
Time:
9:58
